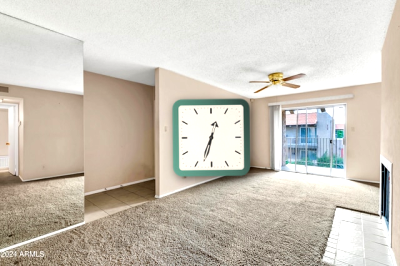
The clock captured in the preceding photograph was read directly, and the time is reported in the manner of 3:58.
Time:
12:33
